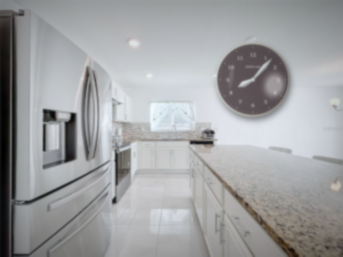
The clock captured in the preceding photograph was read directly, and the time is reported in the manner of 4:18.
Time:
8:07
